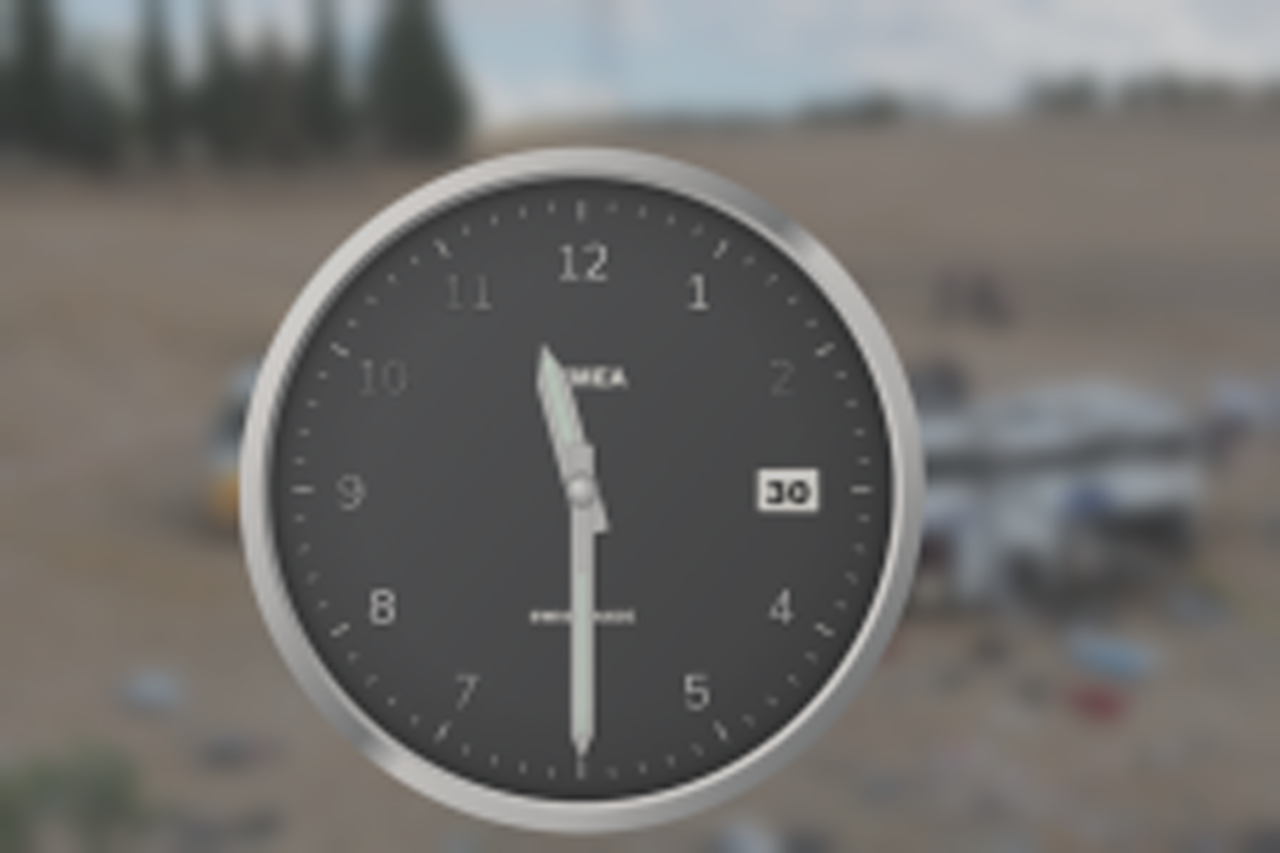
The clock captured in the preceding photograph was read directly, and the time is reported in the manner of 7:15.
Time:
11:30
